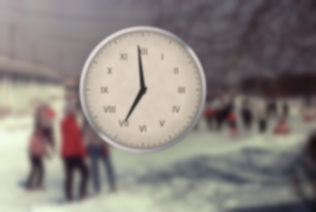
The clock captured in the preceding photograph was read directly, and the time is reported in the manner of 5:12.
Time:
6:59
